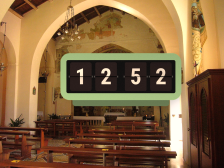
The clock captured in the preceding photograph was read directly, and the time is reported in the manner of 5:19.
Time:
12:52
